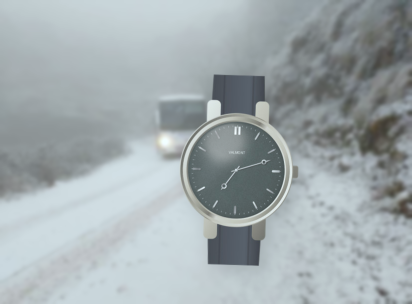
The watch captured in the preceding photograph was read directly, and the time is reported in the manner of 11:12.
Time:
7:12
